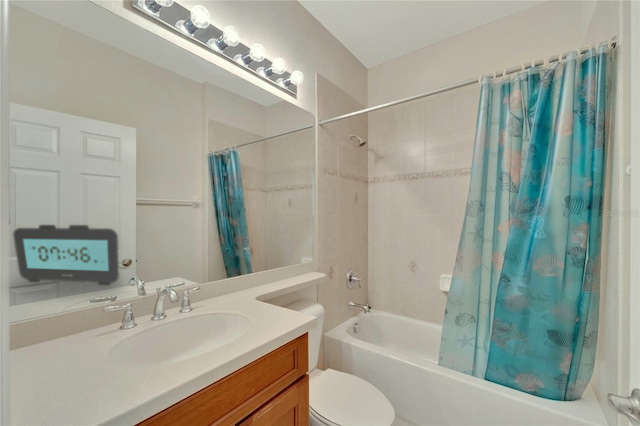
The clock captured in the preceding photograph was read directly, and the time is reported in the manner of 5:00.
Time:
7:46
